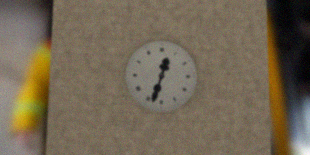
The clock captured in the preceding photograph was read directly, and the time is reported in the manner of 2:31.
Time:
12:33
